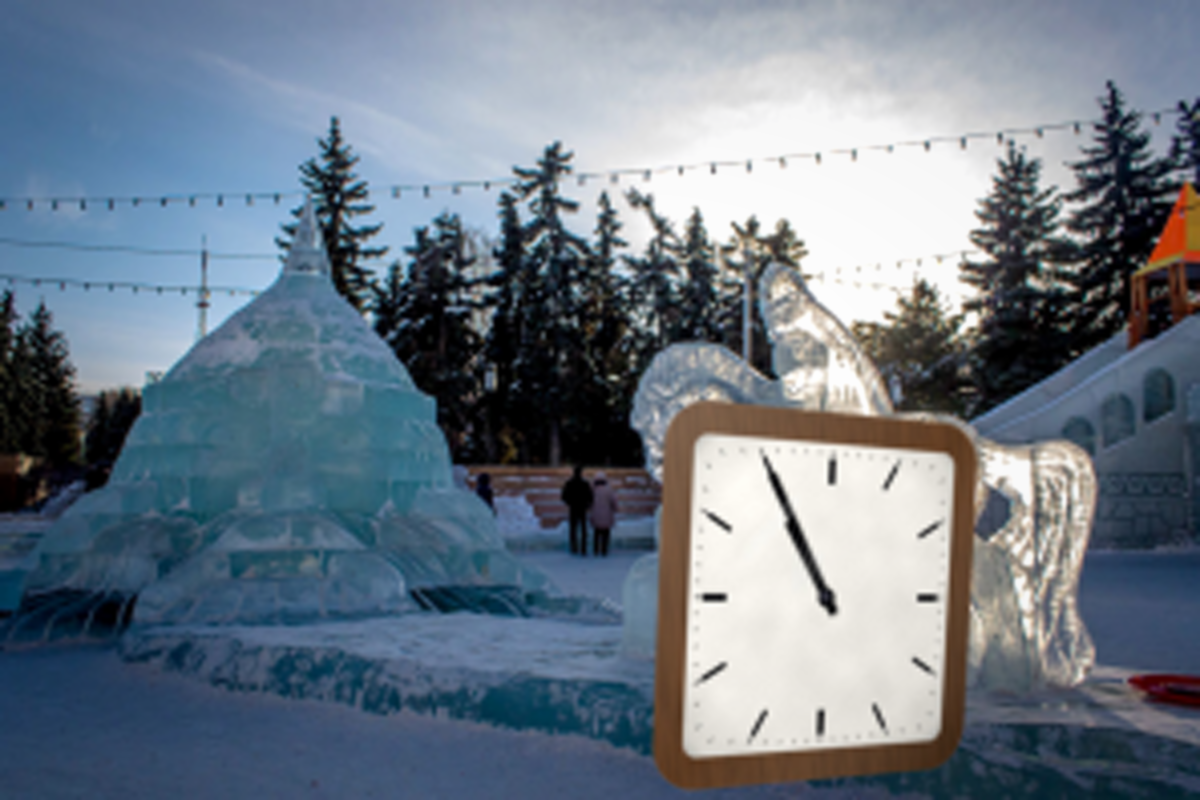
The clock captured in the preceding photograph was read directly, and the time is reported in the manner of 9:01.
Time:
10:55
